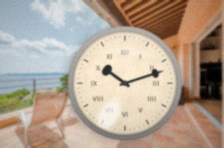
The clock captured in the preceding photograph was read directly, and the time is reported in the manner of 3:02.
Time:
10:12
